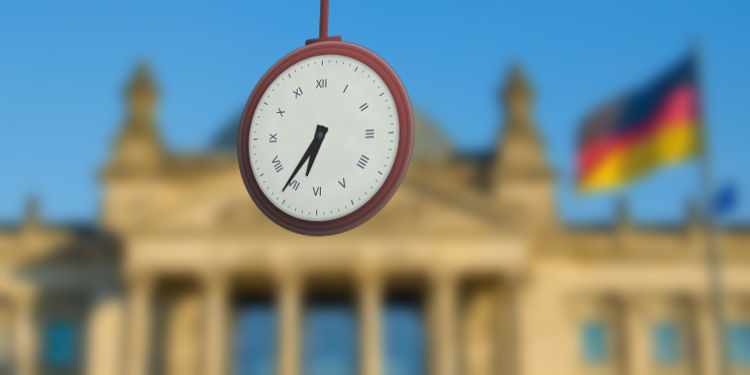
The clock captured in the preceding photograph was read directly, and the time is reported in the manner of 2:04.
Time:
6:36
